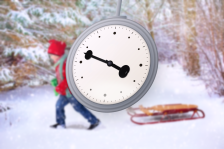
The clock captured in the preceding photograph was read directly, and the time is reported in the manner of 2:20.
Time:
3:48
